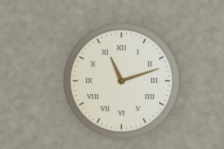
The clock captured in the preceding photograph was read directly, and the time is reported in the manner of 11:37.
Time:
11:12
